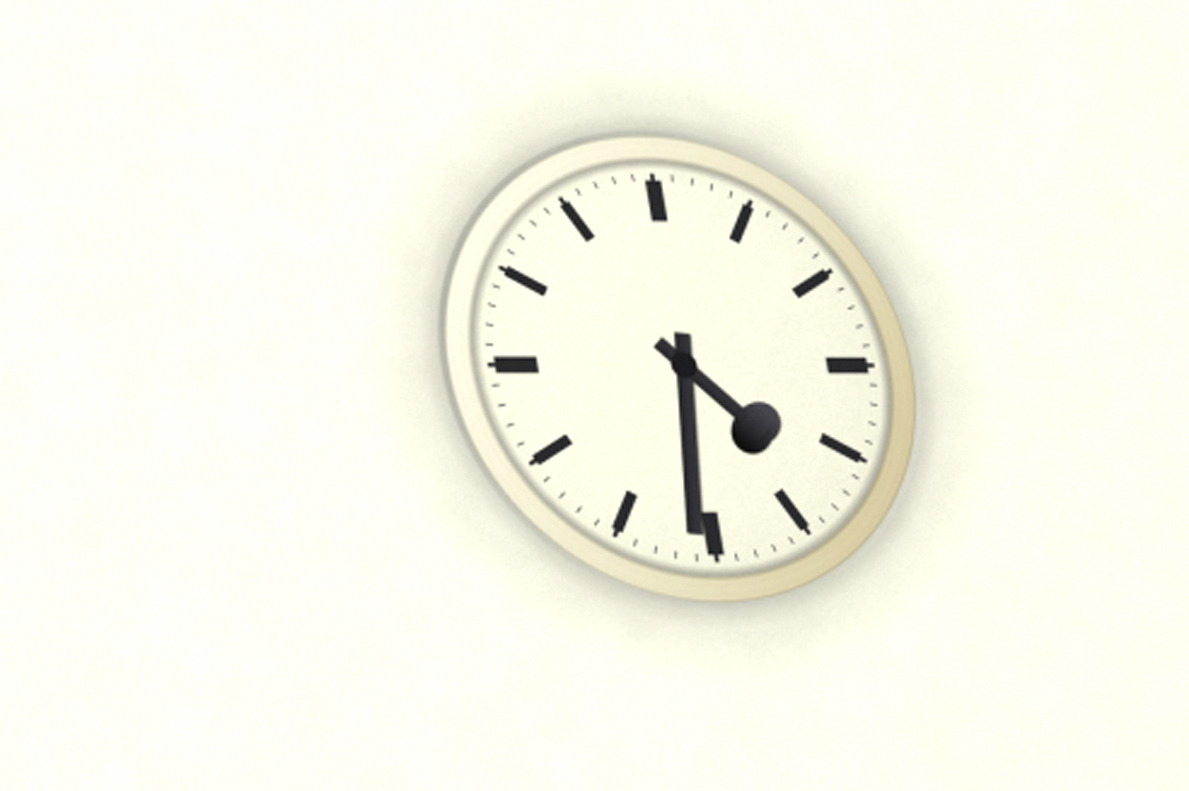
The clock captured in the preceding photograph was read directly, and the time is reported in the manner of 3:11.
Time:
4:31
